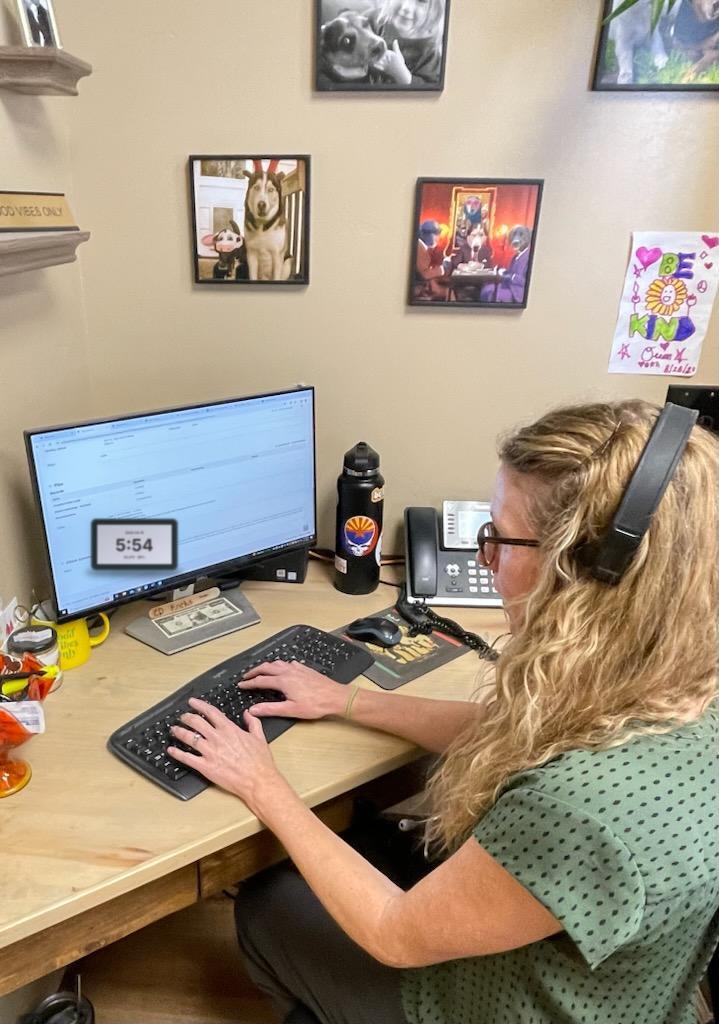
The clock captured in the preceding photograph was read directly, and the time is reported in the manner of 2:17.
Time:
5:54
